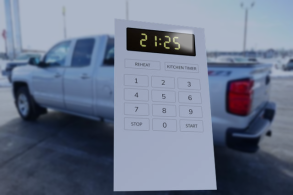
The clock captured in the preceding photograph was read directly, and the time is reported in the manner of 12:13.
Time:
21:25
